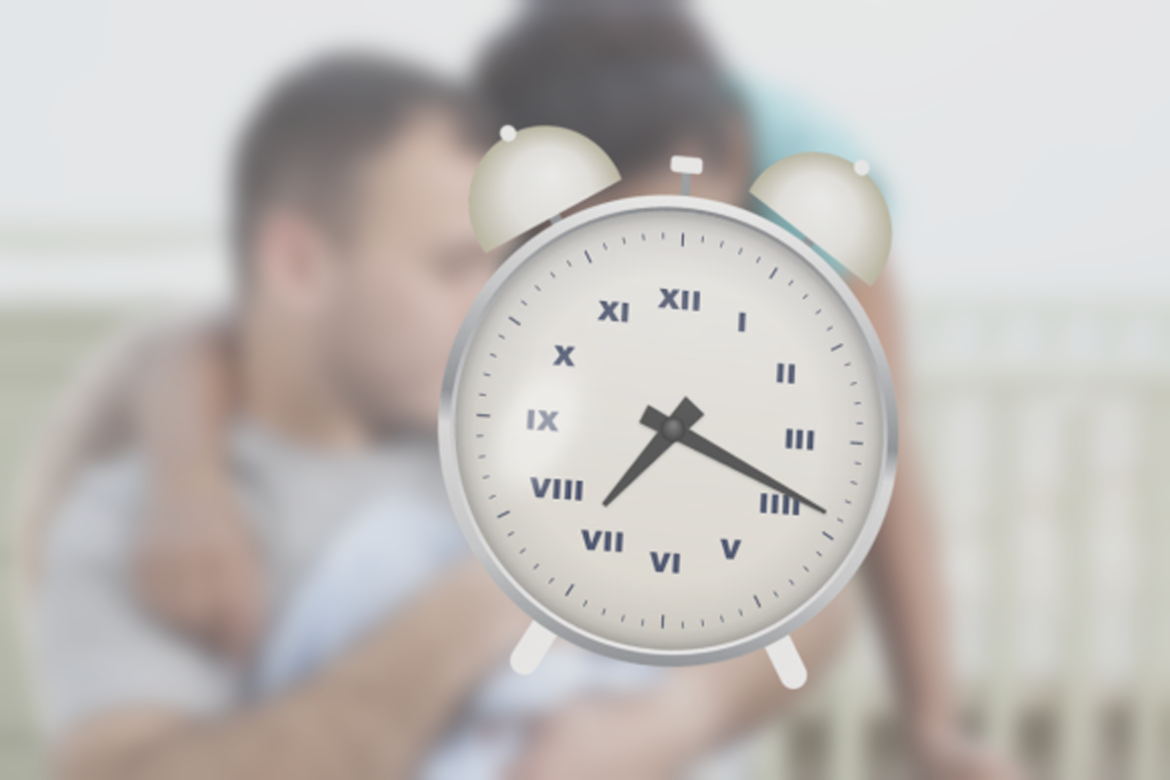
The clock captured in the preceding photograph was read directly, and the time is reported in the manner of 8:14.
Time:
7:19
